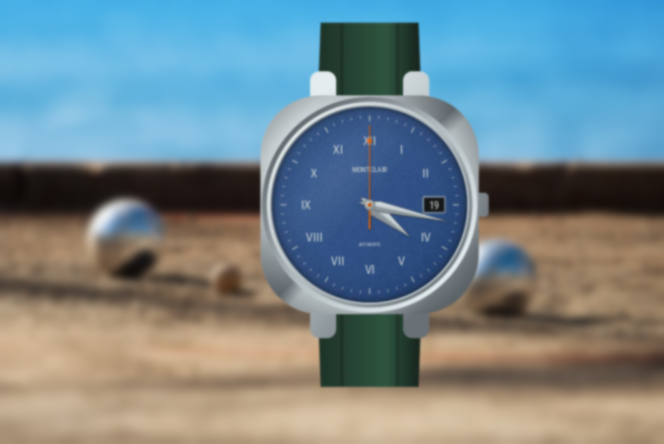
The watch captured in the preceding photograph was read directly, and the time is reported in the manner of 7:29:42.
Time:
4:17:00
